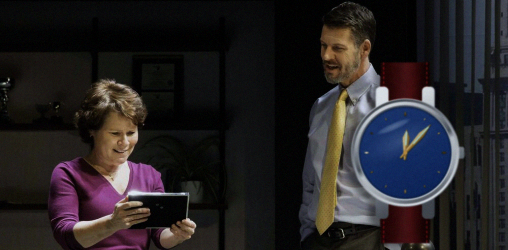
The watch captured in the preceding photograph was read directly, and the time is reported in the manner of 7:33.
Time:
12:07
